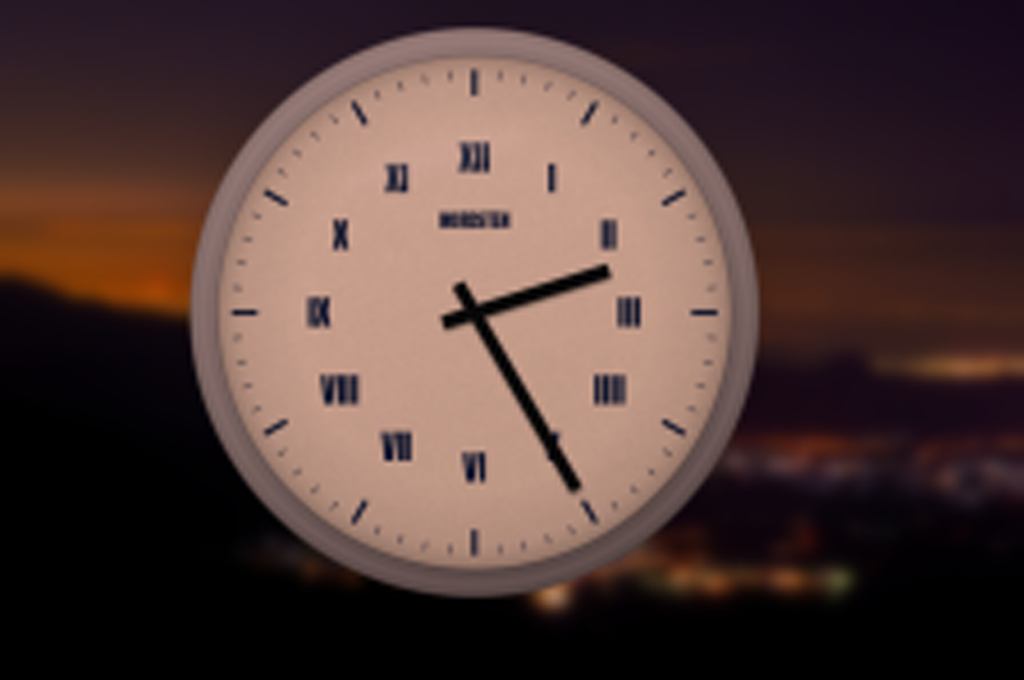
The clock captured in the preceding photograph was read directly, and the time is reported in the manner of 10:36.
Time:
2:25
